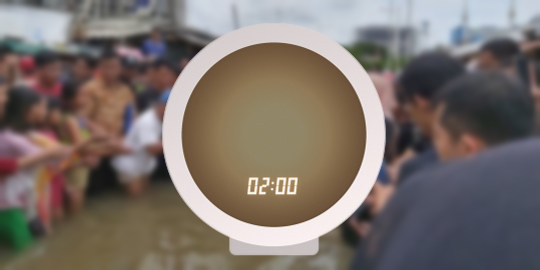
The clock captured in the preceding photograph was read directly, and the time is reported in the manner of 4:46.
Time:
2:00
